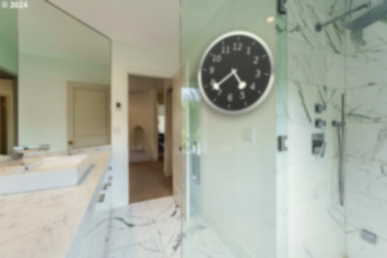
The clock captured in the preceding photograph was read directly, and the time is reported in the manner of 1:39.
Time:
4:38
